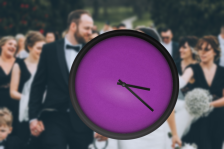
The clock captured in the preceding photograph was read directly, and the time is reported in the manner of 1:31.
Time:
3:22
